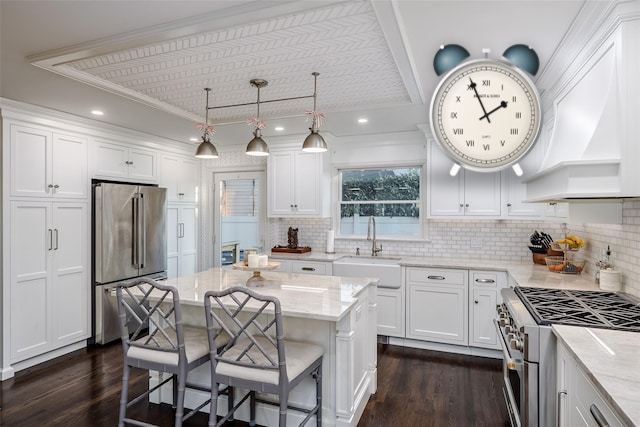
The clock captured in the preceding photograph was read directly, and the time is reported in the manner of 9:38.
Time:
1:56
